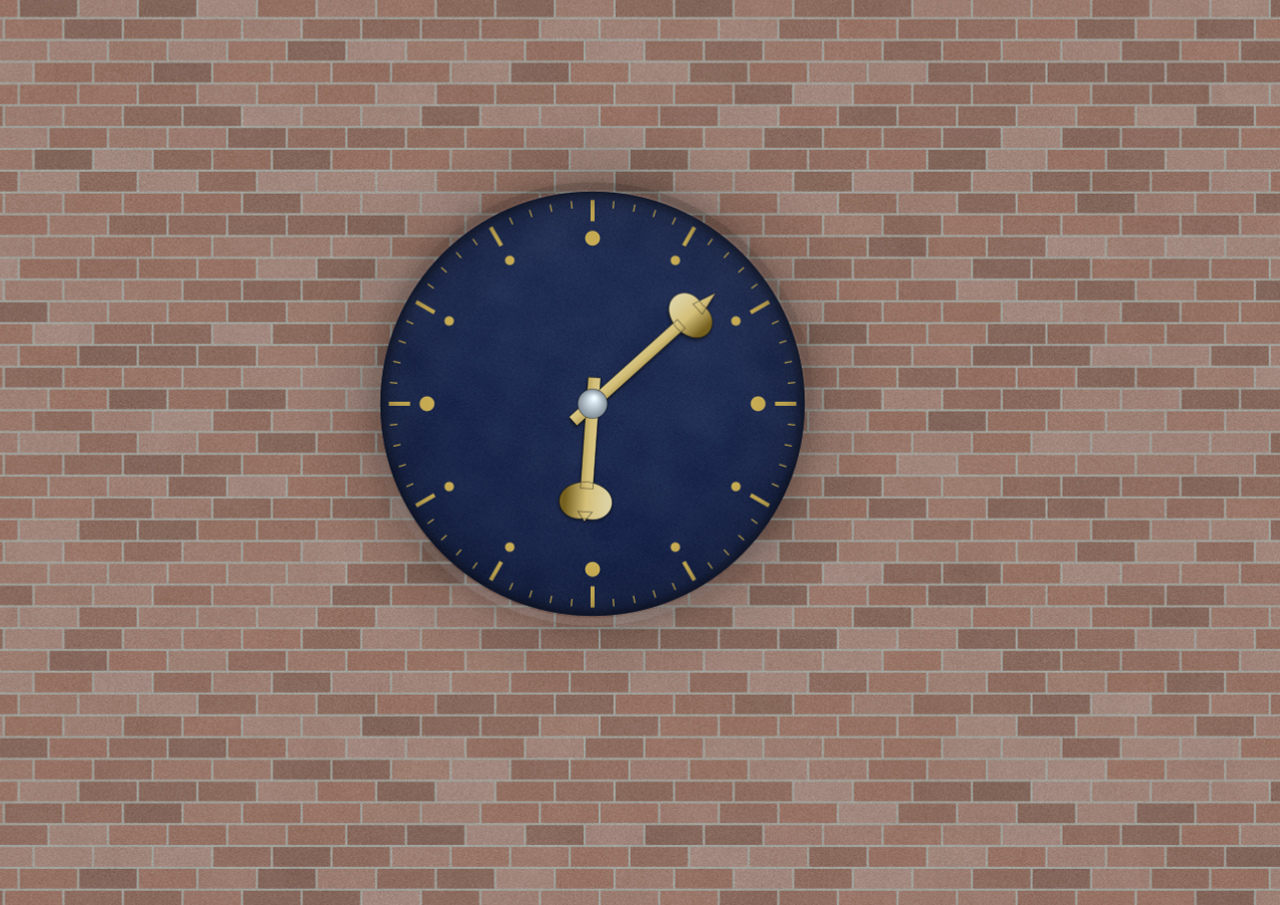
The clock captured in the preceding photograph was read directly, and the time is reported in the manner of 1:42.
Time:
6:08
